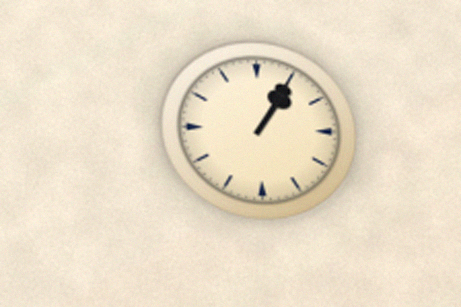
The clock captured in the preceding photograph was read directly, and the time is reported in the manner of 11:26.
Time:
1:05
